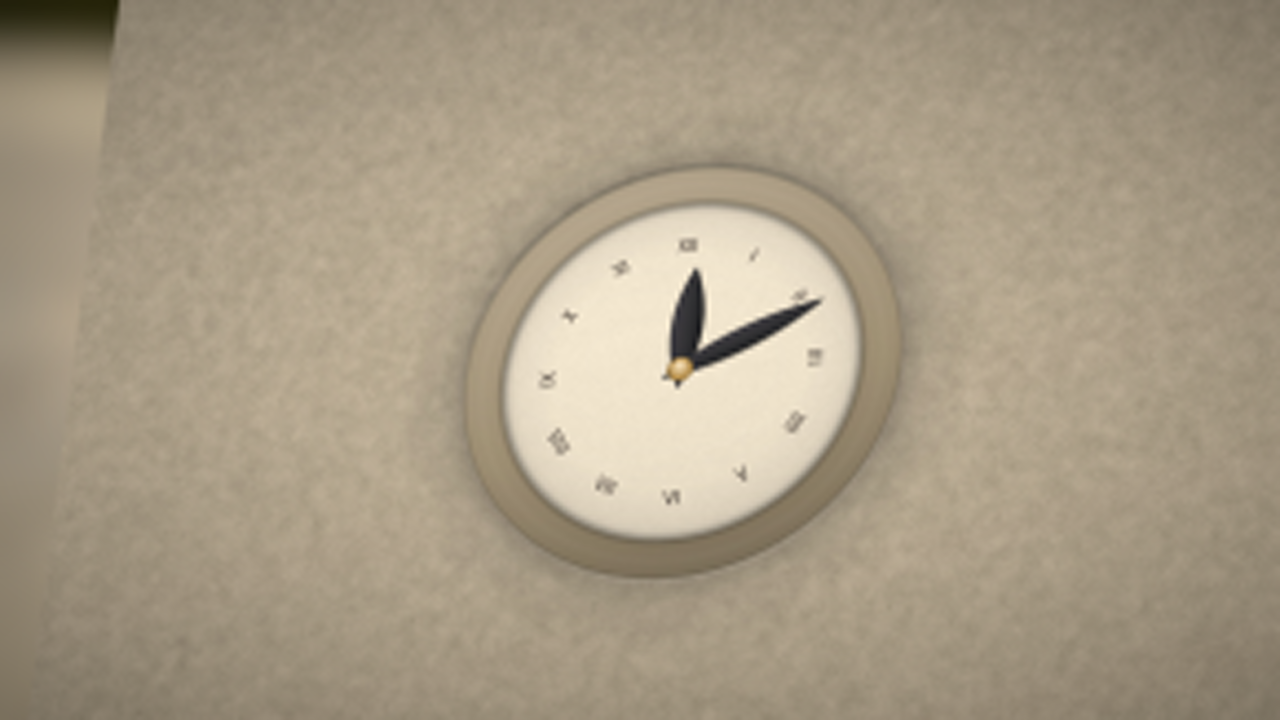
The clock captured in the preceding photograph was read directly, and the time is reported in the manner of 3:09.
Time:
12:11
